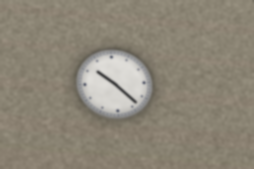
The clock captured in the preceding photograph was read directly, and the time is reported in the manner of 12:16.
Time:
10:23
